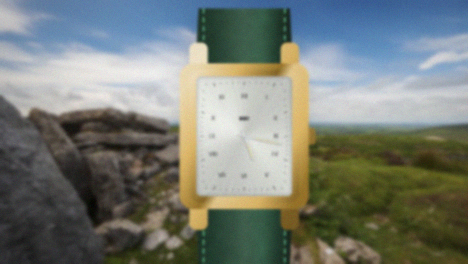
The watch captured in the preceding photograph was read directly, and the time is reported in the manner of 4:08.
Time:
5:17
